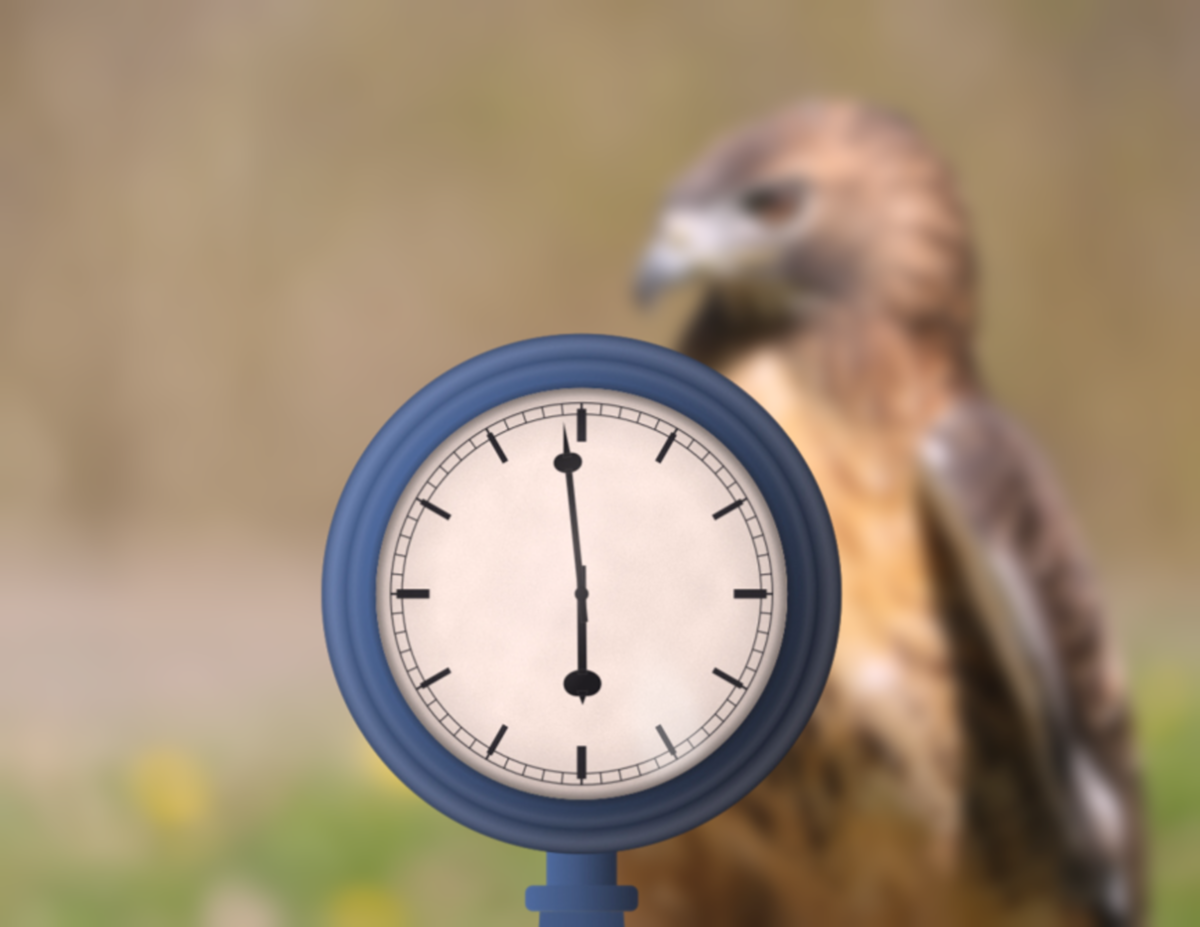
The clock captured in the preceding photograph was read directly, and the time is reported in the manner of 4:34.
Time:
5:59
